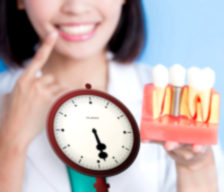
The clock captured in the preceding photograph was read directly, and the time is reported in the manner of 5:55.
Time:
5:28
